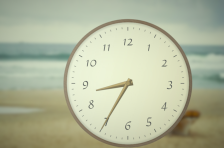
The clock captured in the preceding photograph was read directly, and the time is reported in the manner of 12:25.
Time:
8:35
